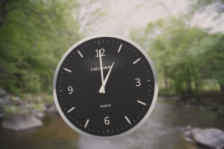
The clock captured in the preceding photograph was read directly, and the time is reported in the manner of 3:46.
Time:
1:00
